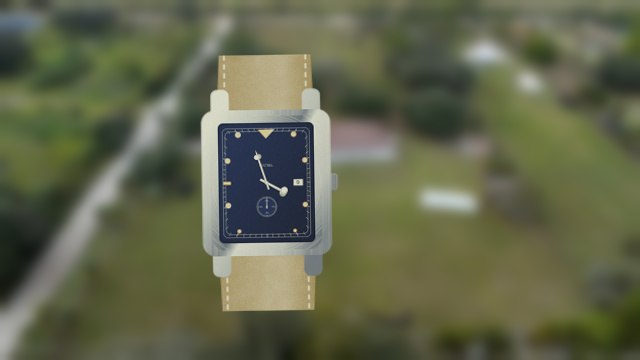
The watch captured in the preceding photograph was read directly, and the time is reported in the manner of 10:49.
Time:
3:57
